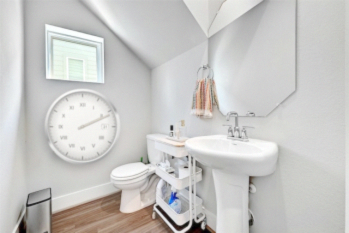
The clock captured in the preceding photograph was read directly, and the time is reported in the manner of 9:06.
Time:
2:11
